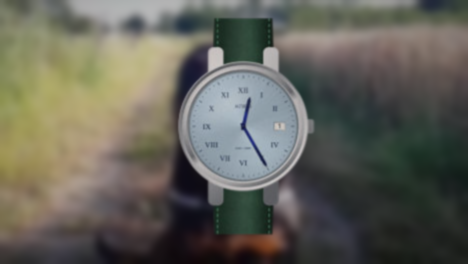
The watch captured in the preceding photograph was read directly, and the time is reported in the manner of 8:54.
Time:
12:25
